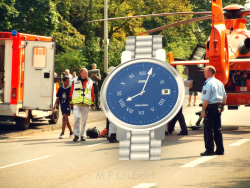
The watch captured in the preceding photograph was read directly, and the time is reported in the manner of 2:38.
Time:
8:03
